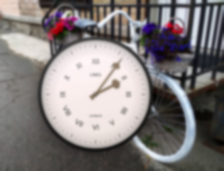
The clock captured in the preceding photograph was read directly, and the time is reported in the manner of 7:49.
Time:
2:06
